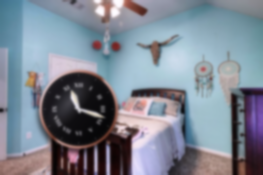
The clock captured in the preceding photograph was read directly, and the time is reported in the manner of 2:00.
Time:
11:18
